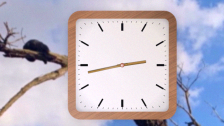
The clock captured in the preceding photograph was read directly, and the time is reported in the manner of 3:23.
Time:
2:43
